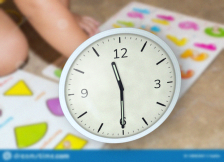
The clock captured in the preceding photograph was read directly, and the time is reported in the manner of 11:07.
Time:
11:30
